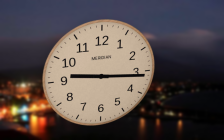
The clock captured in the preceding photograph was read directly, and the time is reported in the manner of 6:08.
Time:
9:16
